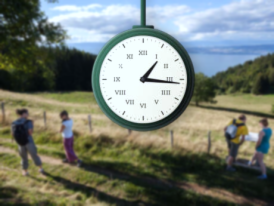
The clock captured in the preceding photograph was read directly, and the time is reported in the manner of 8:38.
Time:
1:16
